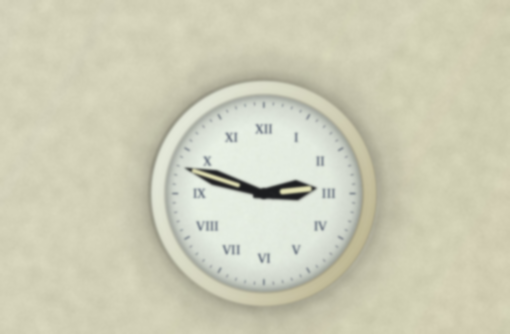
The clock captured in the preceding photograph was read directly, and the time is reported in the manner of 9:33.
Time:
2:48
